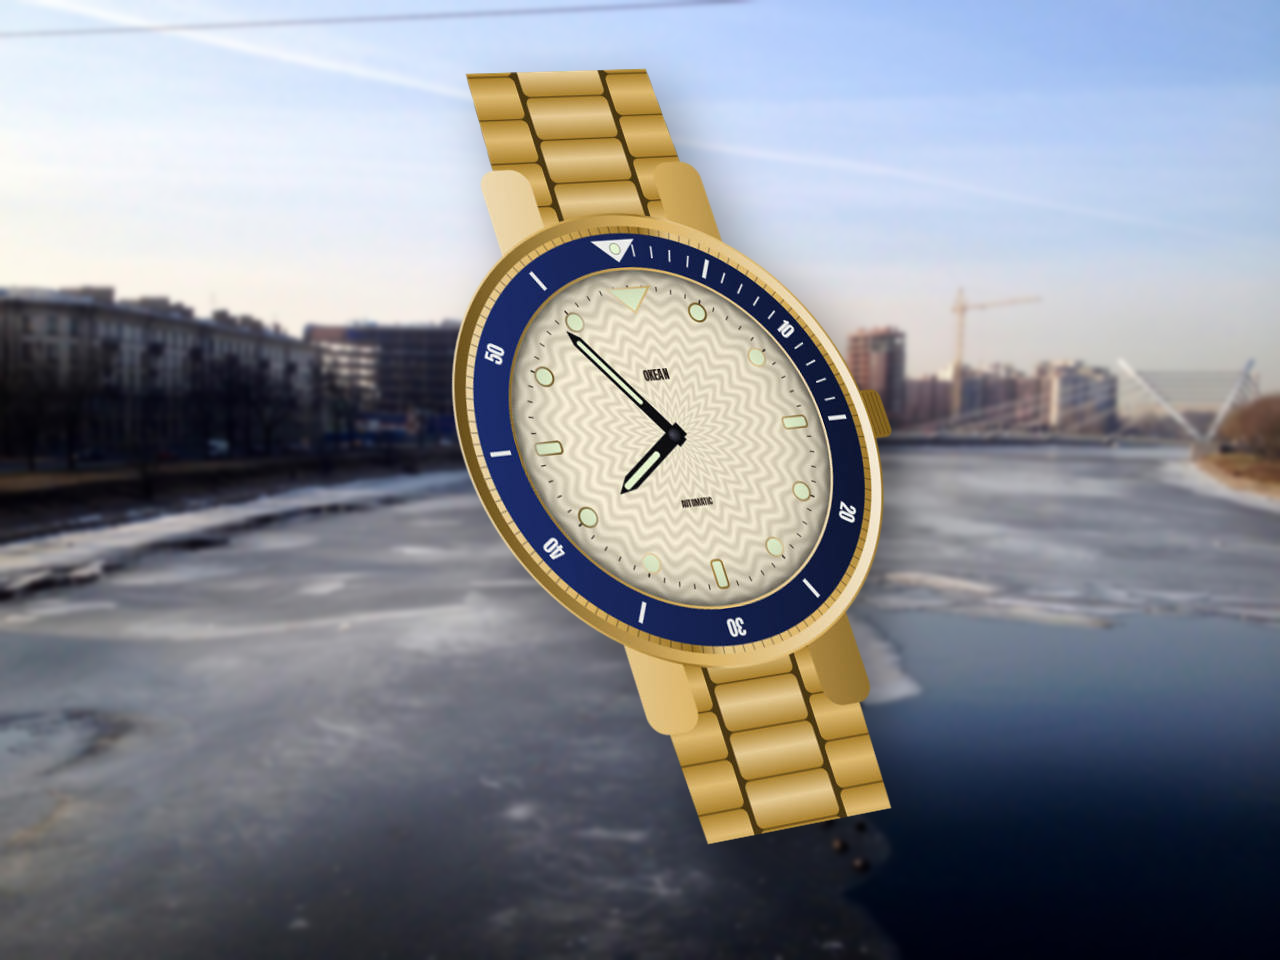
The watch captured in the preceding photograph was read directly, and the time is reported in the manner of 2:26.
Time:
7:54
